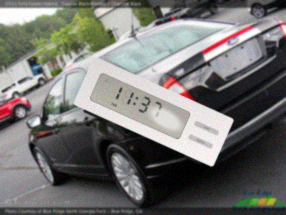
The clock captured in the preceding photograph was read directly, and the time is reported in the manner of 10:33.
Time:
11:37
